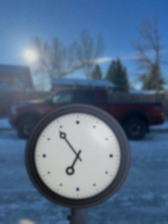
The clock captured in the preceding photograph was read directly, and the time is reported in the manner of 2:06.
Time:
6:54
